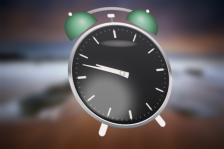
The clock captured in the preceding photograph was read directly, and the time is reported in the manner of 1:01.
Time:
9:48
